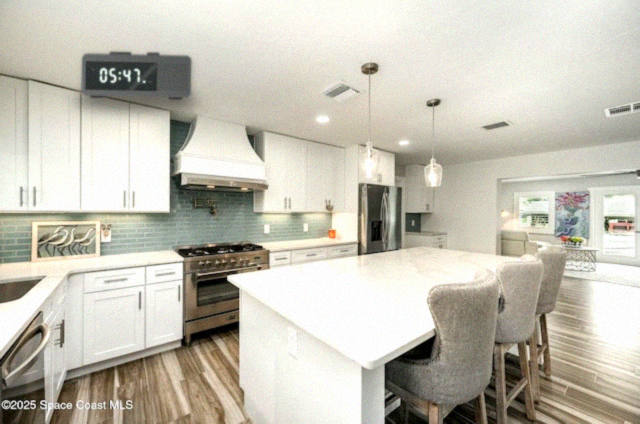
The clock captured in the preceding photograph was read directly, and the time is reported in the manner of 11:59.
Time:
5:47
